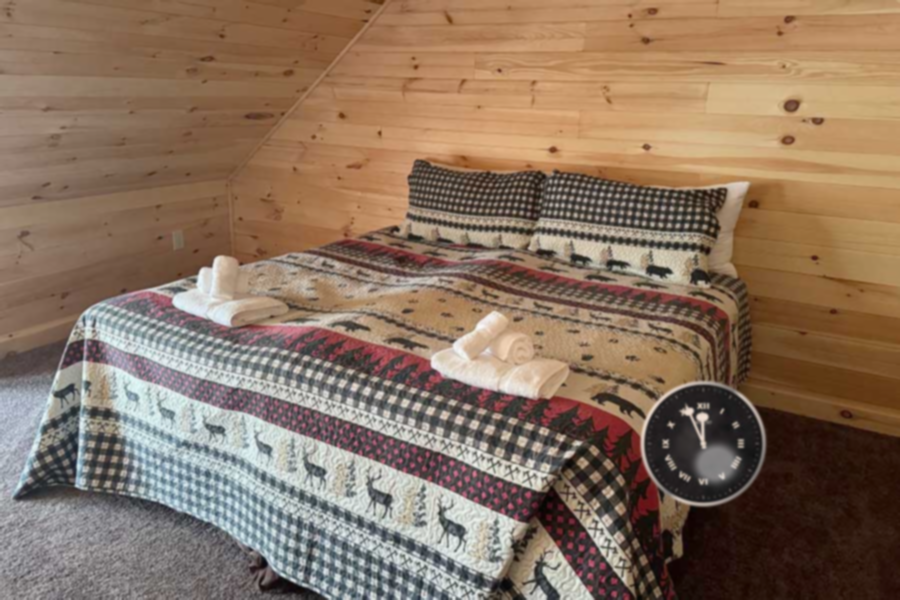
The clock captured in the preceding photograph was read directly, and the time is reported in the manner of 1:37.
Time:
11:56
